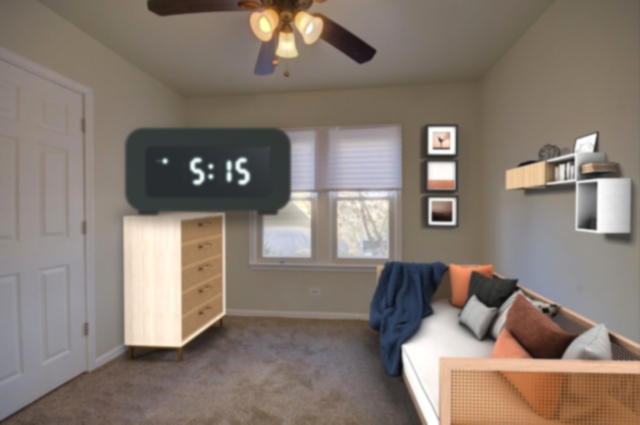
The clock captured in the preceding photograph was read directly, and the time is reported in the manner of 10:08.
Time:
5:15
